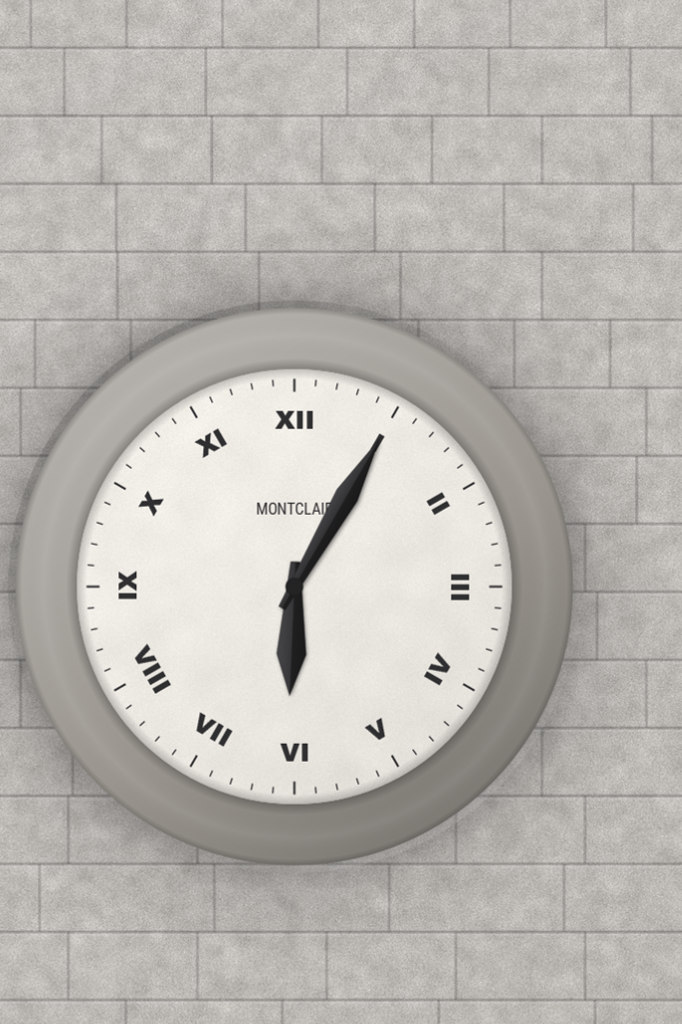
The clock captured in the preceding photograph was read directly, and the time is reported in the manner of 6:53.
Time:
6:05
